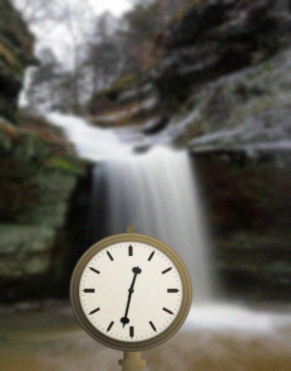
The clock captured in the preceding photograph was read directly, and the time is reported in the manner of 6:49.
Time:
12:32
